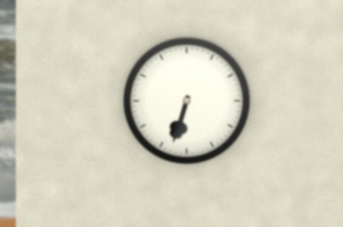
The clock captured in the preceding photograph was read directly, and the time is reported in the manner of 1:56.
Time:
6:33
